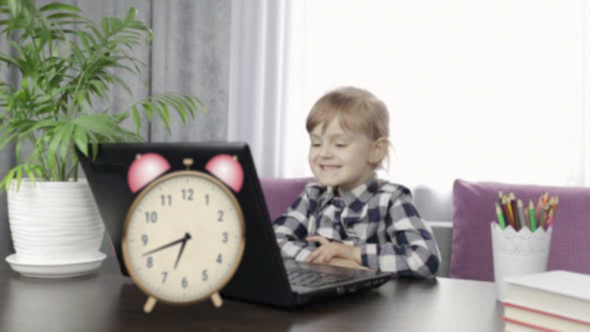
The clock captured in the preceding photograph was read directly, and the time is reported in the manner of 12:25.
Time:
6:42
